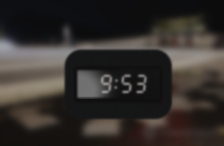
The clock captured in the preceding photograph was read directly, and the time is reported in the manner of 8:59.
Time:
9:53
